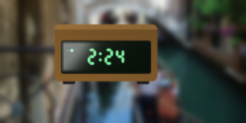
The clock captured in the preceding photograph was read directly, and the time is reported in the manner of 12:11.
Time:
2:24
